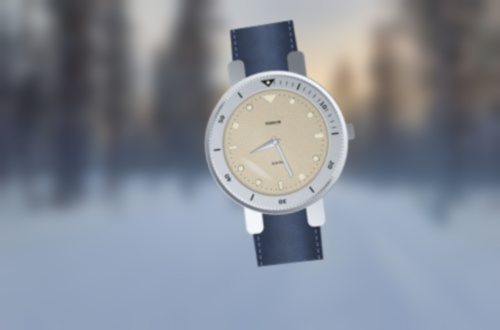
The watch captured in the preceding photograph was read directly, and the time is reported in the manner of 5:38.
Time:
8:27
